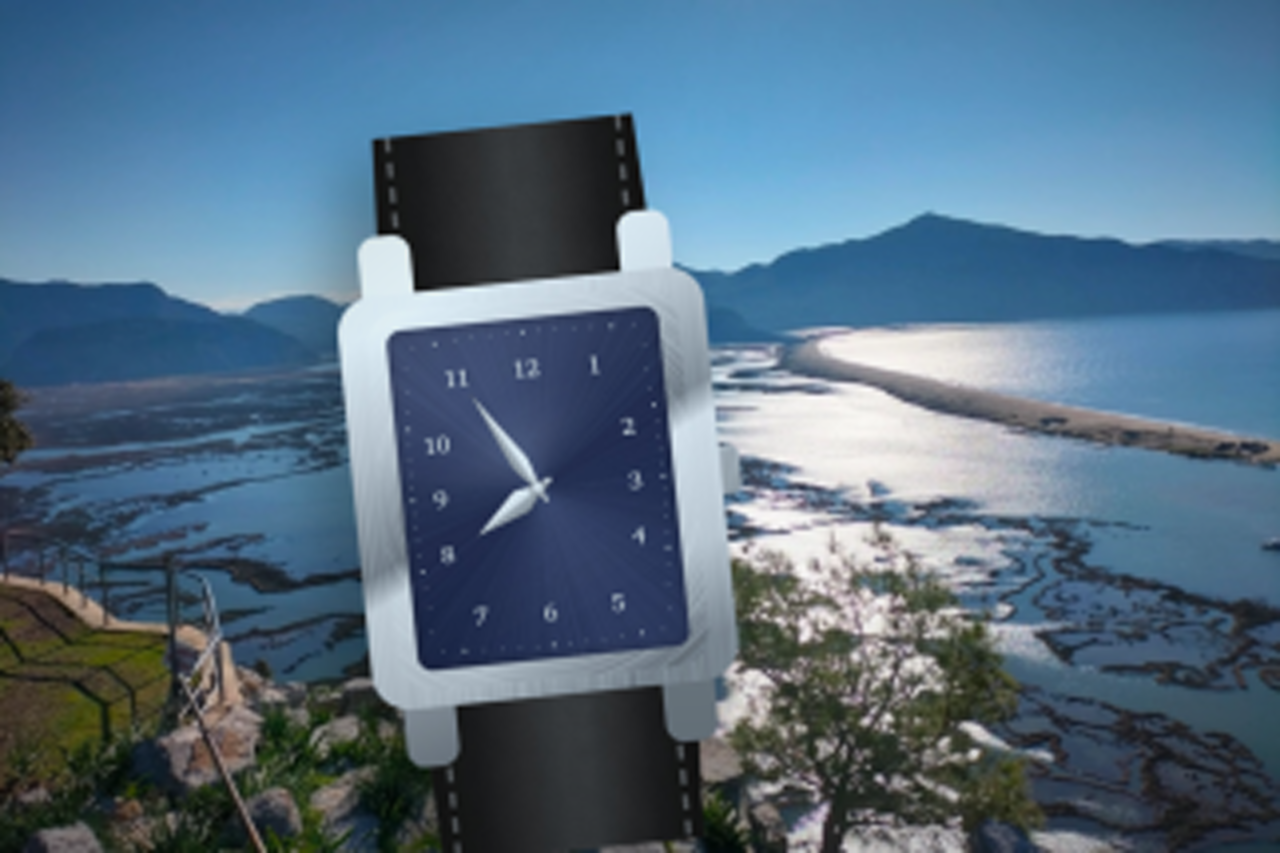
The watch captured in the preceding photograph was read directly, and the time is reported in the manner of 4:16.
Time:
7:55
